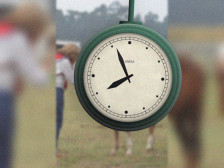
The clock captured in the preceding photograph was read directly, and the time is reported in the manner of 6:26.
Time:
7:56
